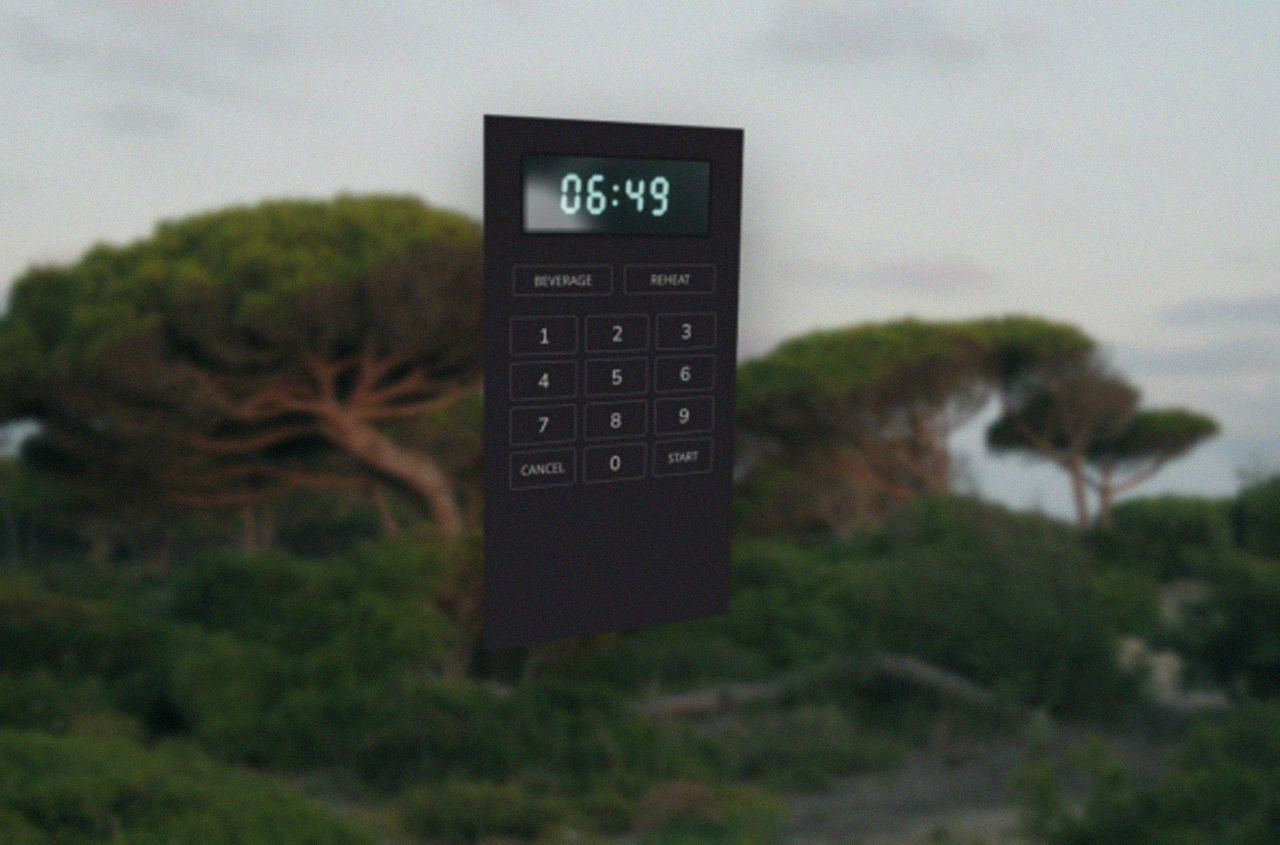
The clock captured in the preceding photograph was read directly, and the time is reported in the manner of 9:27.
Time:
6:49
